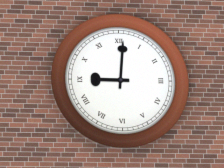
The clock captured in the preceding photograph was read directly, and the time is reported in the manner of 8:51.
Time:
9:01
